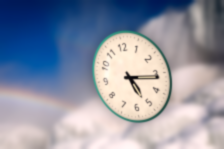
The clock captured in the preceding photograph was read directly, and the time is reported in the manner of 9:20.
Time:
5:16
